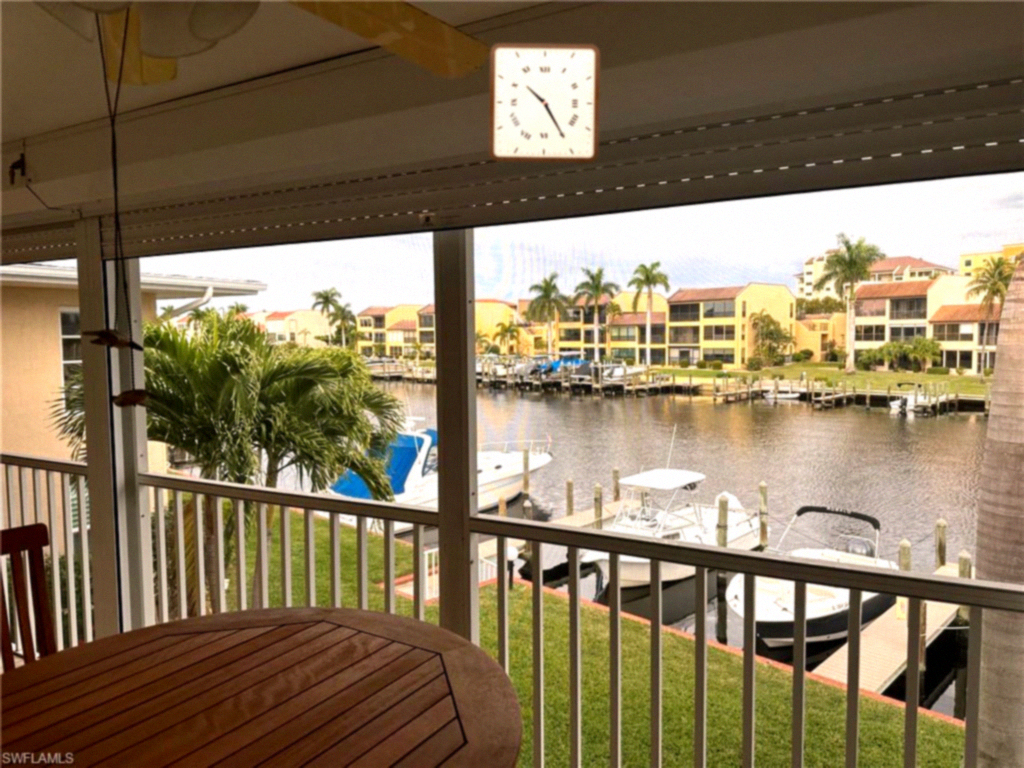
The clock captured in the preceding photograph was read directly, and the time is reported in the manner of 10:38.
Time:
10:25
